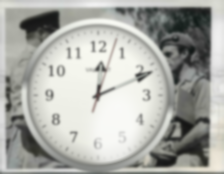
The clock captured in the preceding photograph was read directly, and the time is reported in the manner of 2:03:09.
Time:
12:11:03
